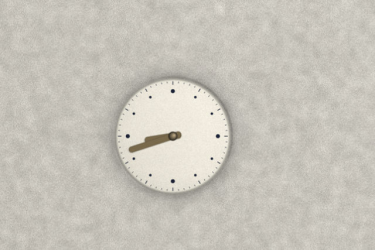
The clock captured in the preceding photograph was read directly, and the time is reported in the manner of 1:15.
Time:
8:42
